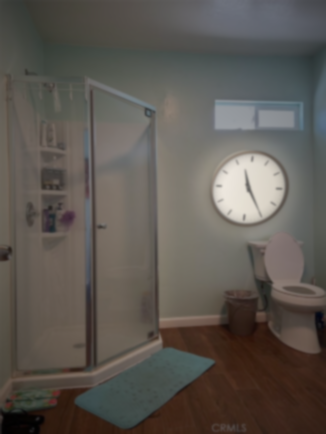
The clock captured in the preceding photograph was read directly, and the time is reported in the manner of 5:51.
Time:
11:25
